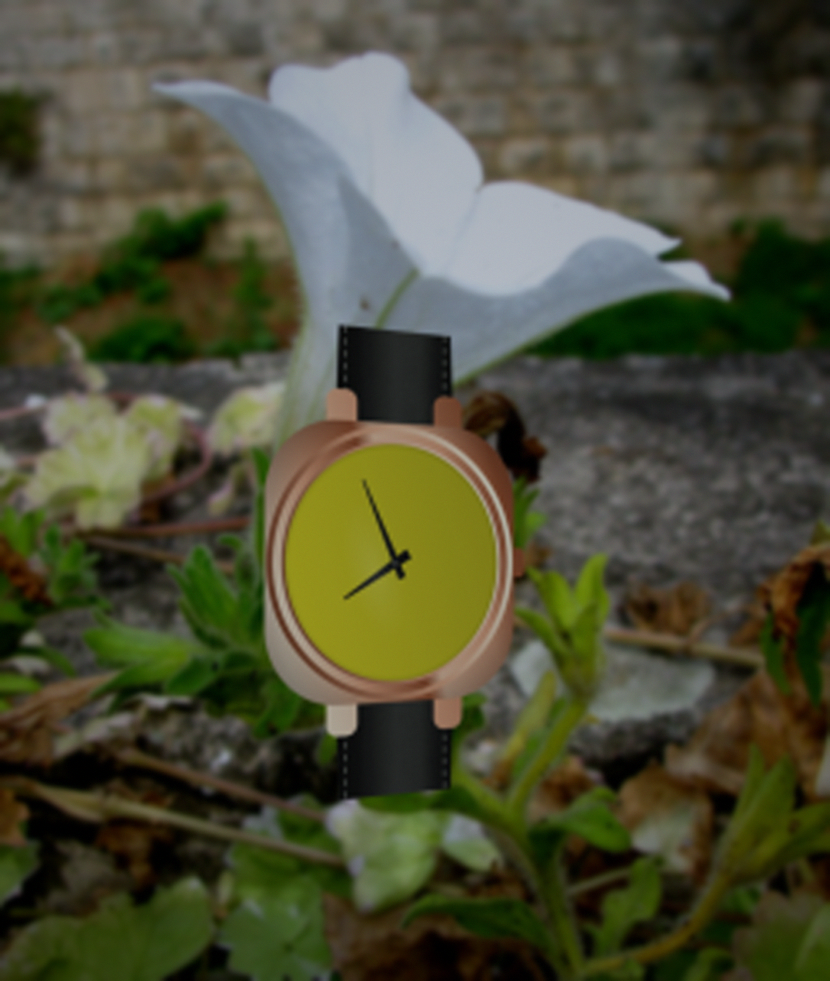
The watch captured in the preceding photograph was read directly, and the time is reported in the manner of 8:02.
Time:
7:56
